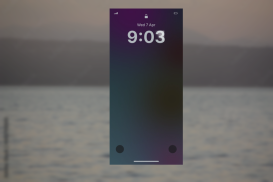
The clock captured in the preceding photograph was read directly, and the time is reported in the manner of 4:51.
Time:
9:03
